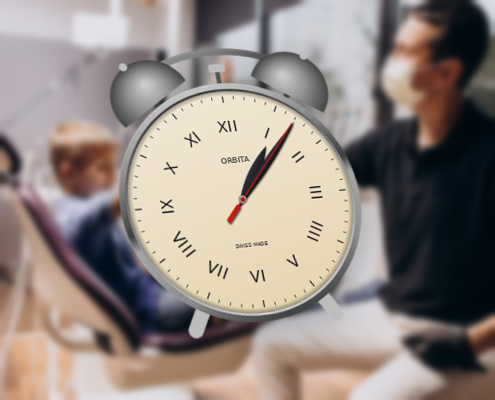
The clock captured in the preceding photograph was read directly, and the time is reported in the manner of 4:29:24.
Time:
1:07:07
